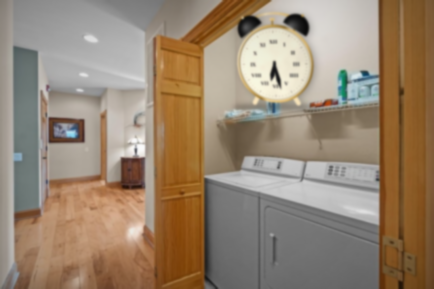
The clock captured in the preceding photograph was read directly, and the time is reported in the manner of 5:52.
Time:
6:28
